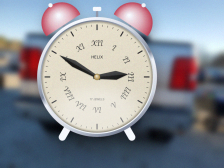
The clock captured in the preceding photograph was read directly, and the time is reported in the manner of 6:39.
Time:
2:50
